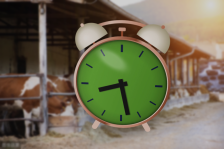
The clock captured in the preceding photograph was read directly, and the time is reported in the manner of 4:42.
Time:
8:28
